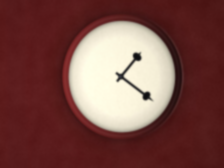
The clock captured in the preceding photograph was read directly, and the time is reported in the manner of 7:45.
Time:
1:21
